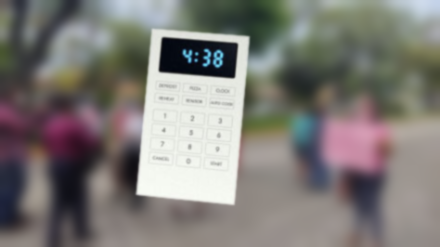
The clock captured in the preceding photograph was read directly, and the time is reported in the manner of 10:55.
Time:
4:38
